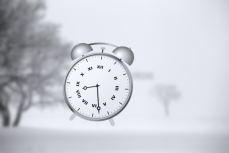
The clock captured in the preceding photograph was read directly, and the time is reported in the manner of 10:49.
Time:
8:28
